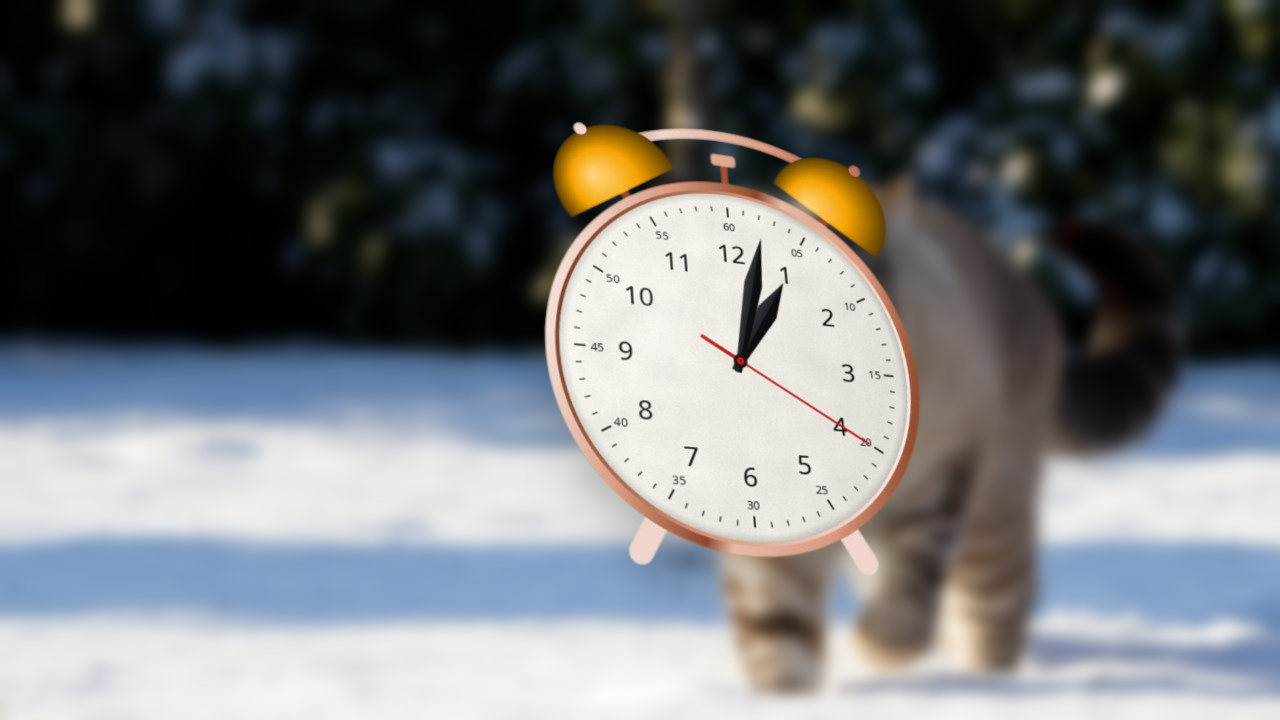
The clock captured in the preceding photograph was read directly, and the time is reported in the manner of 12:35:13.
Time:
1:02:20
